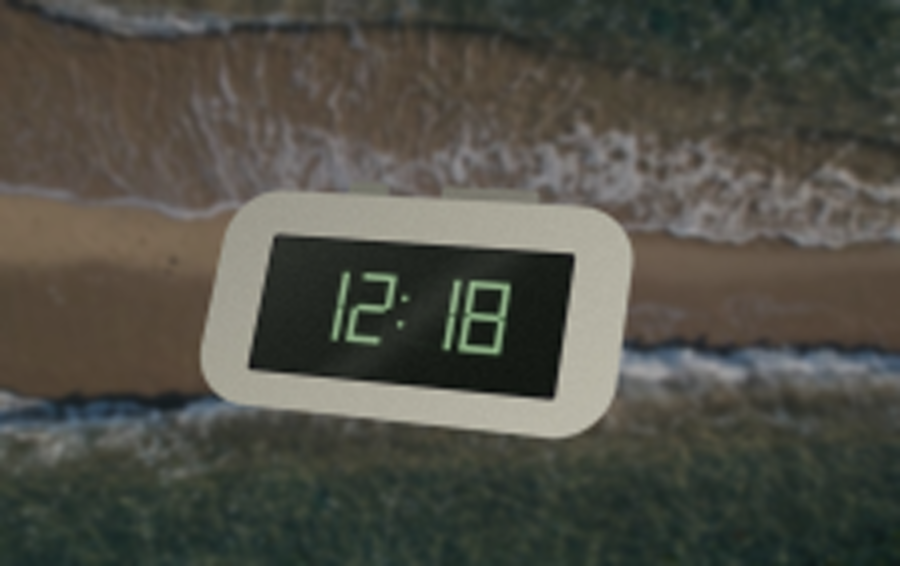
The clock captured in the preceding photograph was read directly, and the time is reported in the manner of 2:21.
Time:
12:18
